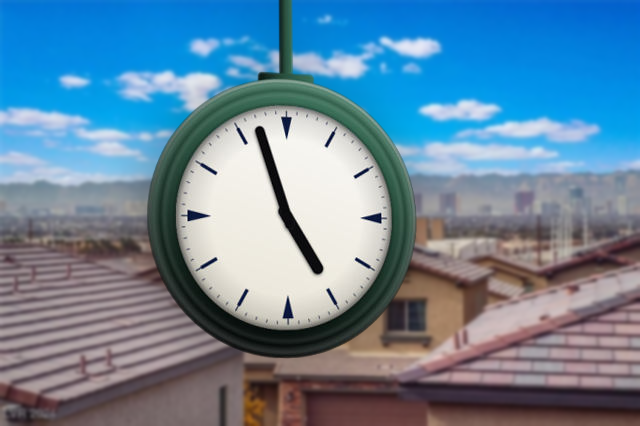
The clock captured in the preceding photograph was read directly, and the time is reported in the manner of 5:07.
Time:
4:57
